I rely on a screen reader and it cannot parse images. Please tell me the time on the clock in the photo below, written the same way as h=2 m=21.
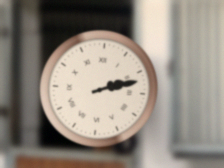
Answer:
h=2 m=12
